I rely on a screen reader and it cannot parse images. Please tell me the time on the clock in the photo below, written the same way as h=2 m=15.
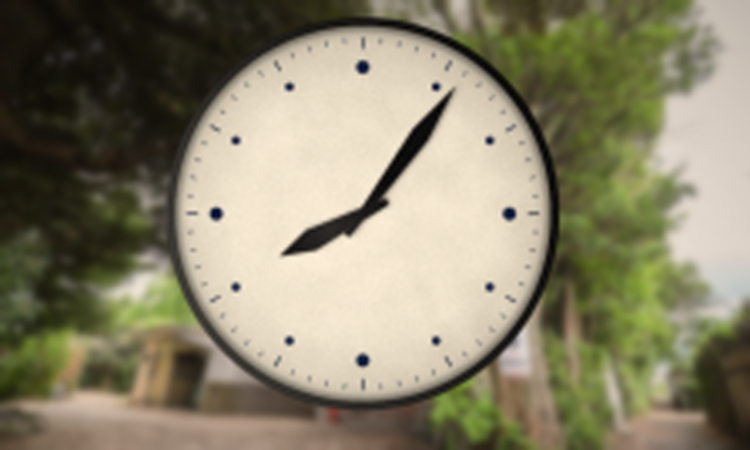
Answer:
h=8 m=6
